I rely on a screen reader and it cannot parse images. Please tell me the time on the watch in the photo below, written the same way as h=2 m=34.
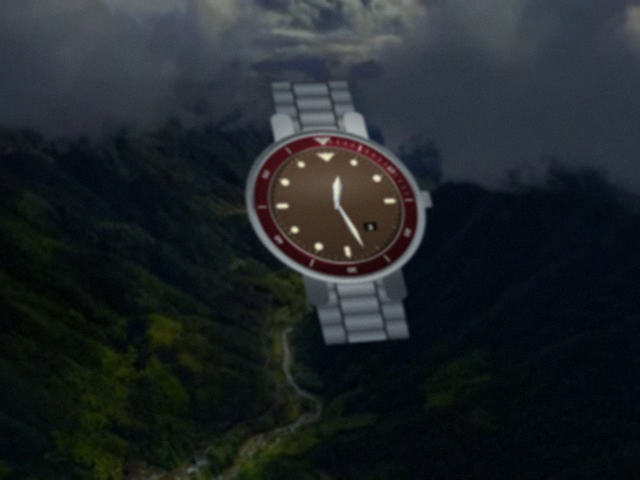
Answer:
h=12 m=27
